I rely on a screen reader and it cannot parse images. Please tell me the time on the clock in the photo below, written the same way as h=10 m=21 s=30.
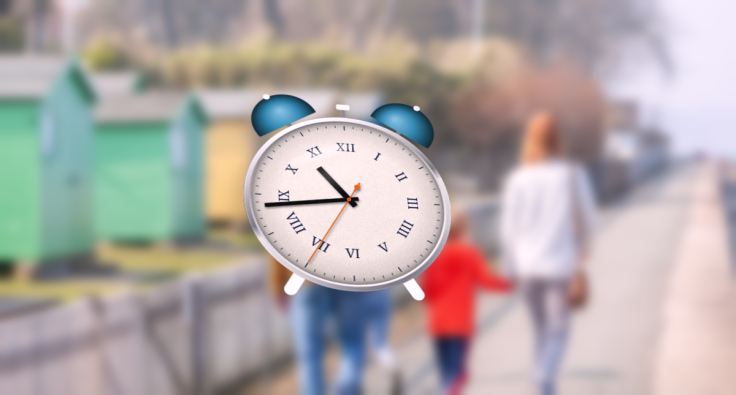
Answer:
h=10 m=43 s=35
